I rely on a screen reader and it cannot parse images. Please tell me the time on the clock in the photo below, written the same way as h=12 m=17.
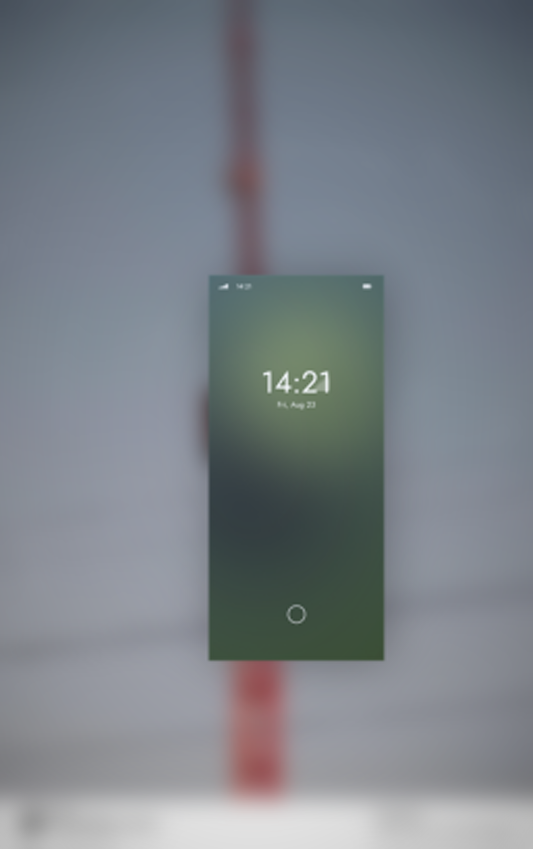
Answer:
h=14 m=21
